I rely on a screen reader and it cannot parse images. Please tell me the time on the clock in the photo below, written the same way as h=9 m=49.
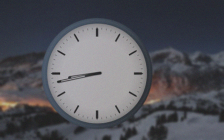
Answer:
h=8 m=43
